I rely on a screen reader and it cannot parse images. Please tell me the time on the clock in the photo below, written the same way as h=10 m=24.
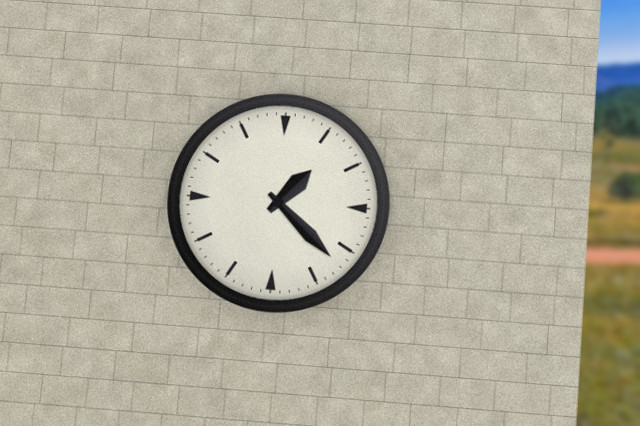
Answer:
h=1 m=22
